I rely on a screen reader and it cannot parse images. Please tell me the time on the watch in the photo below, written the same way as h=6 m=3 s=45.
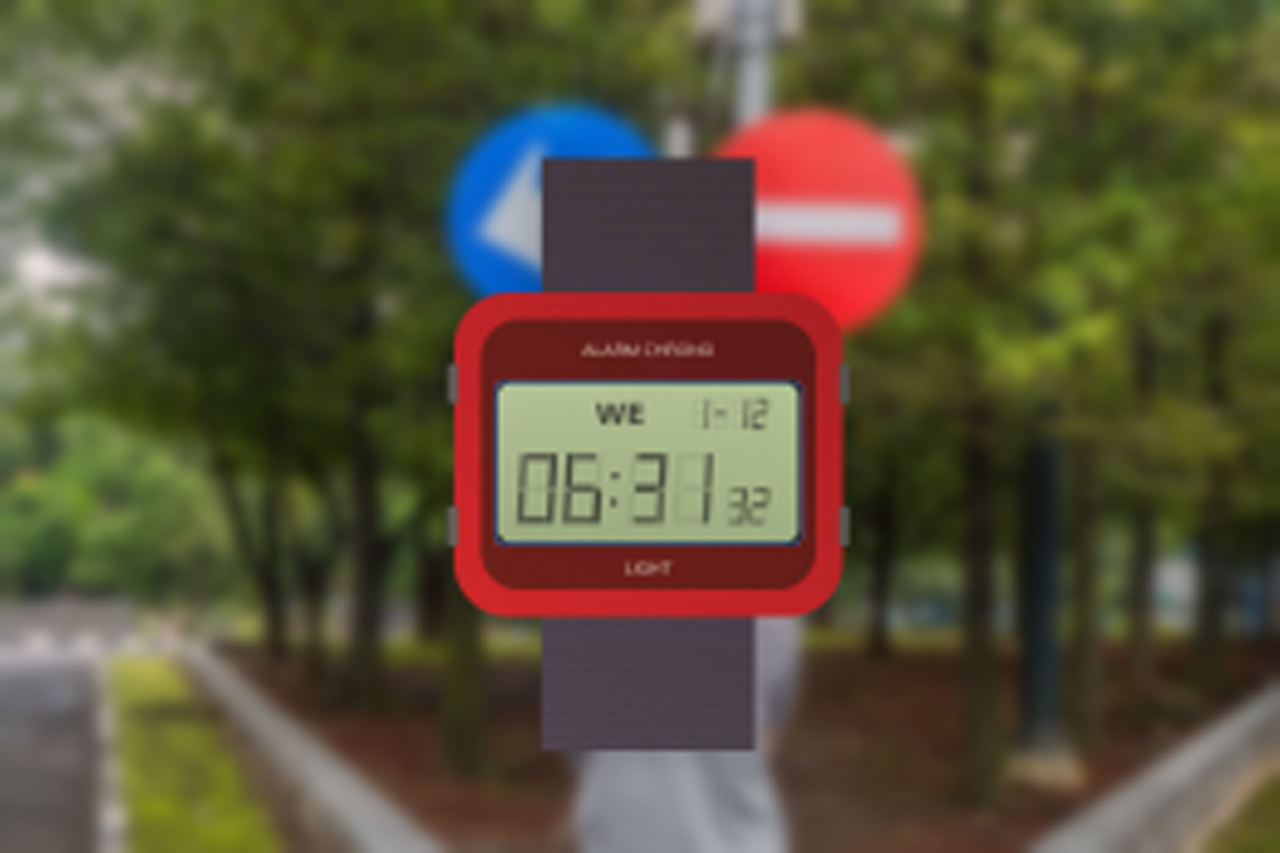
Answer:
h=6 m=31 s=32
